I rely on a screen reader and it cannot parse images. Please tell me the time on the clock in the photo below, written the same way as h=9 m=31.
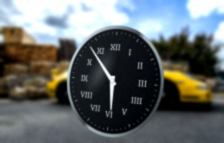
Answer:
h=5 m=53
